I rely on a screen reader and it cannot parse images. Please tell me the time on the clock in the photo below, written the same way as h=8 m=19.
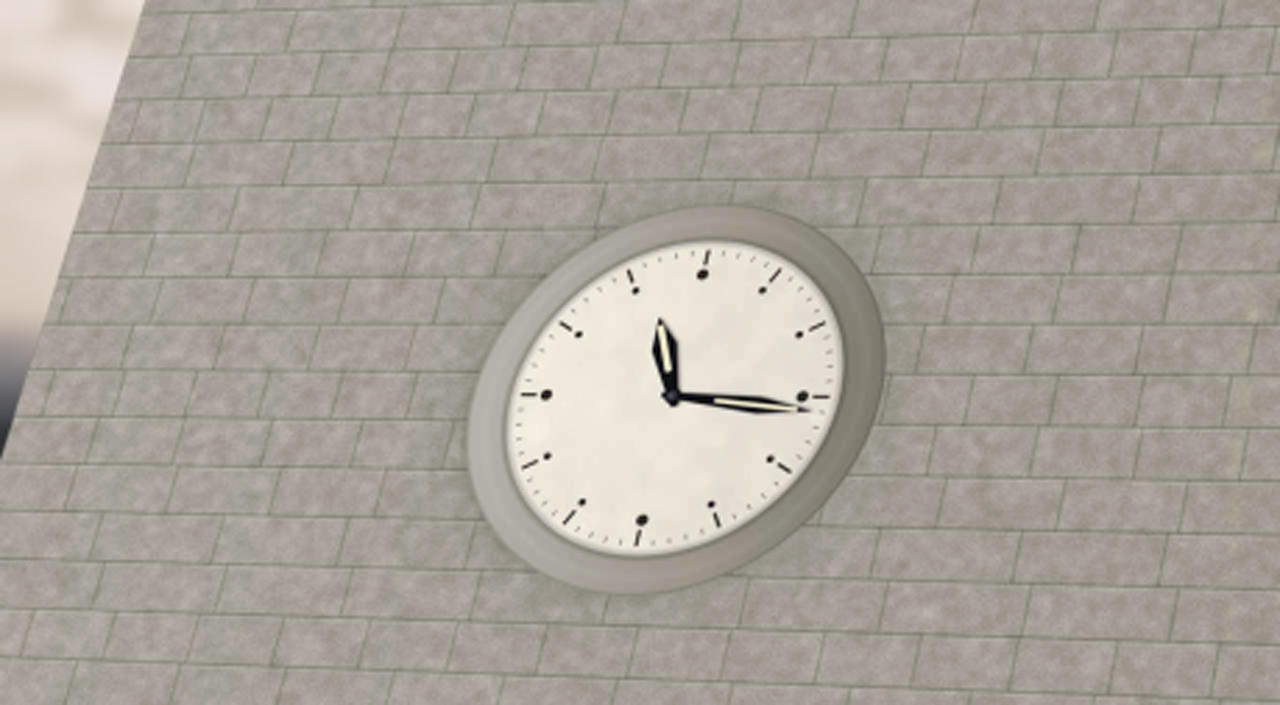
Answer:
h=11 m=16
